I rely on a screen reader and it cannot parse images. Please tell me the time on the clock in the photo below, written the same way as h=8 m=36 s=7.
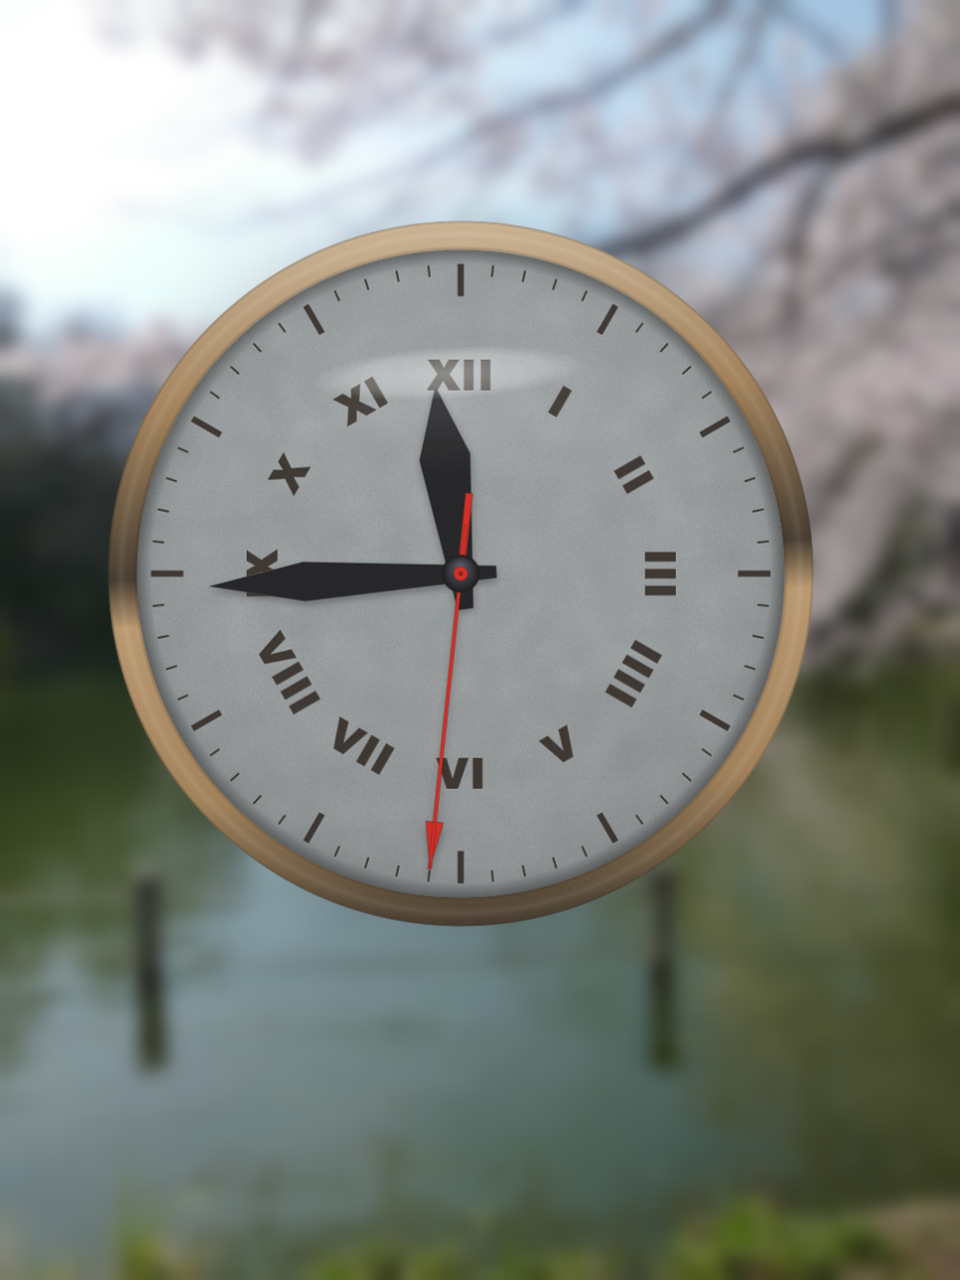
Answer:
h=11 m=44 s=31
